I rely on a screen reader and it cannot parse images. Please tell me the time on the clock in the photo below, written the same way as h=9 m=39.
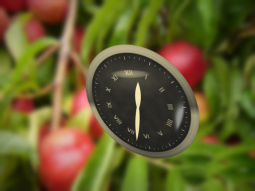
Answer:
h=12 m=33
